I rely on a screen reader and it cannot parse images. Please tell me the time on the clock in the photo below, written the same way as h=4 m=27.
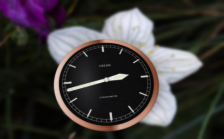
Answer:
h=2 m=43
